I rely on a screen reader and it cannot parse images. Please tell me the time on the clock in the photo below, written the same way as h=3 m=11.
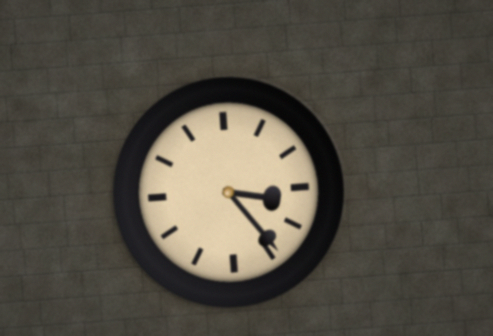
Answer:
h=3 m=24
